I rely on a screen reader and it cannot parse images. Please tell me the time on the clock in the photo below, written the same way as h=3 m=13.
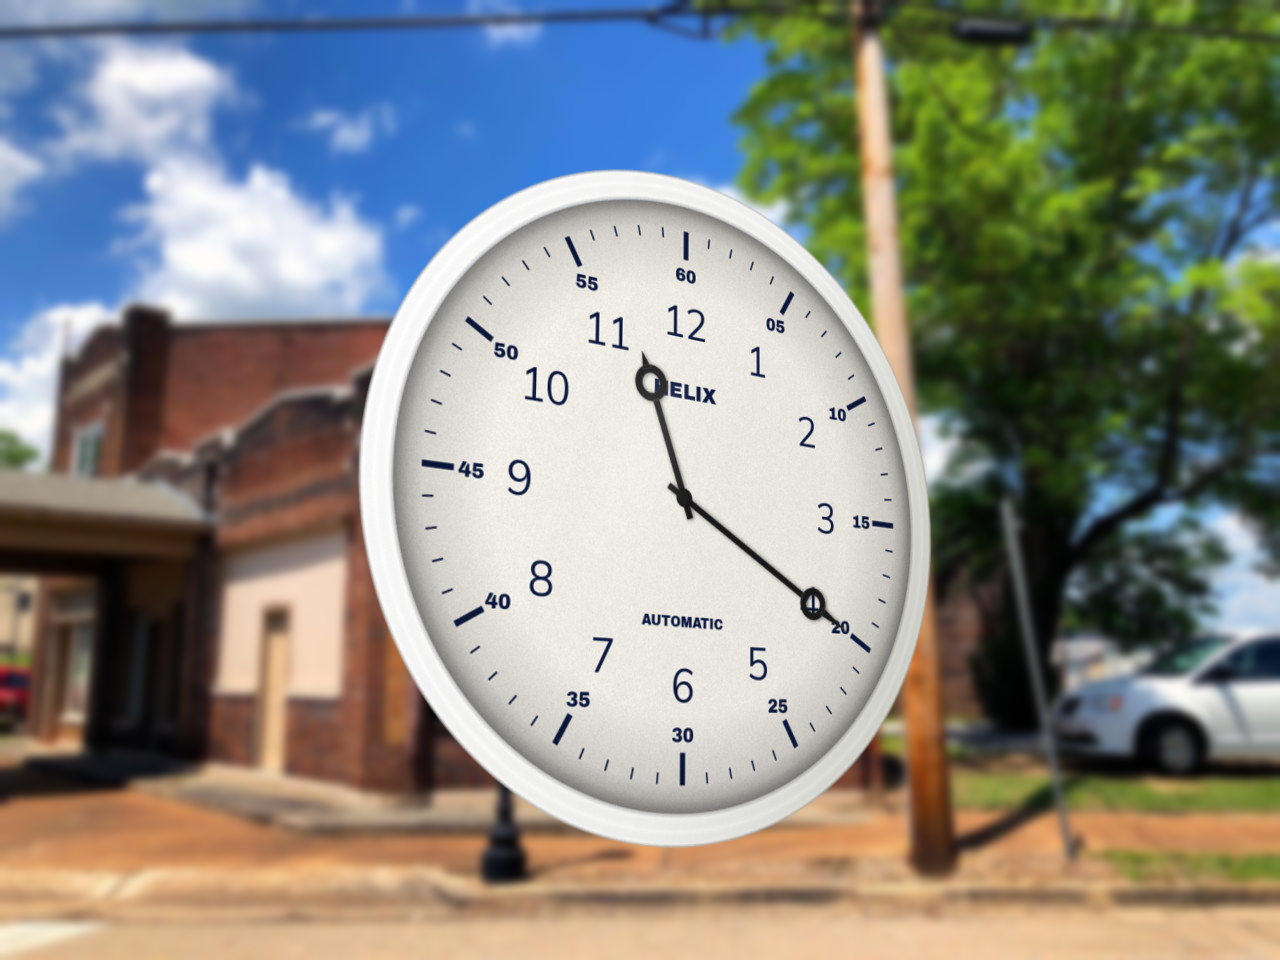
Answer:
h=11 m=20
